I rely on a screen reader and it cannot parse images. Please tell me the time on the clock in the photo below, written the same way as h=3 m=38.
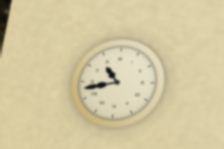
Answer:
h=10 m=43
